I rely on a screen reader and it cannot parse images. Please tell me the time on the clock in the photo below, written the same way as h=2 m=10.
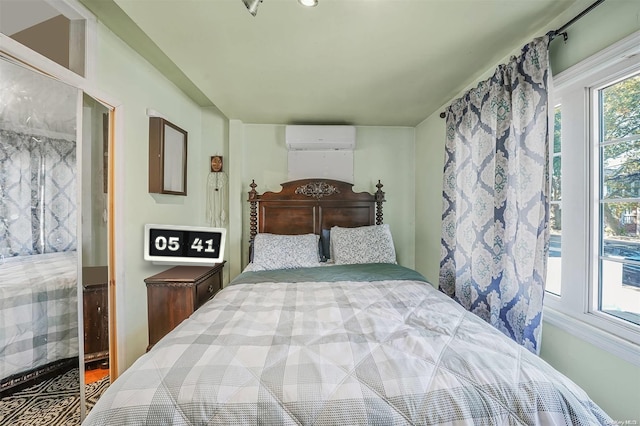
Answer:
h=5 m=41
